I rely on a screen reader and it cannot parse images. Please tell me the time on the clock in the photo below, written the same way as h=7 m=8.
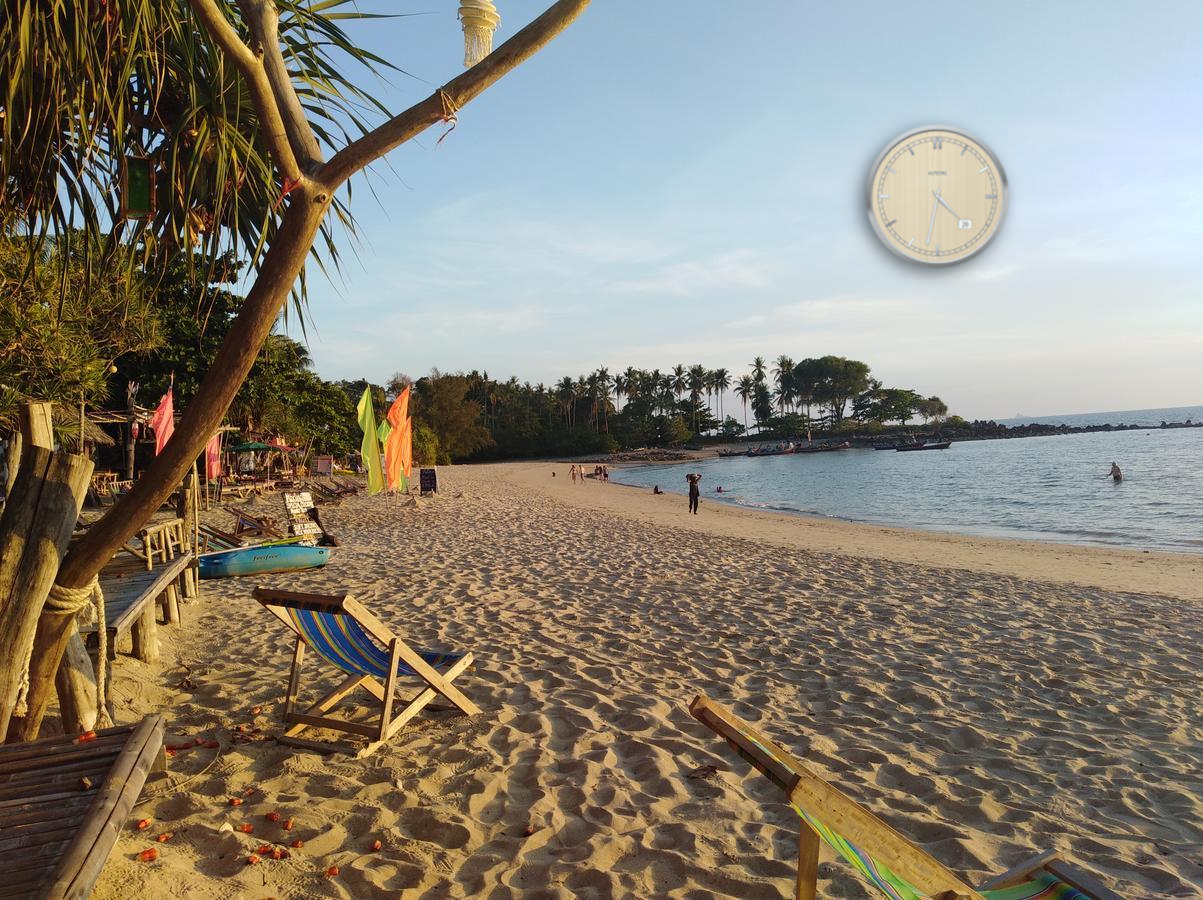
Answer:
h=4 m=32
